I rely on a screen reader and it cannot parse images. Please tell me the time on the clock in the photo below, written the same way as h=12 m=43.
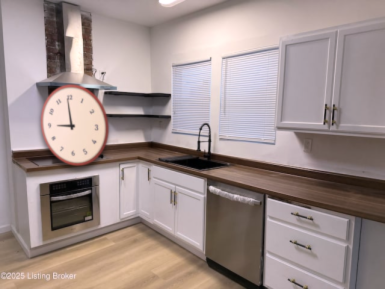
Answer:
h=8 m=59
